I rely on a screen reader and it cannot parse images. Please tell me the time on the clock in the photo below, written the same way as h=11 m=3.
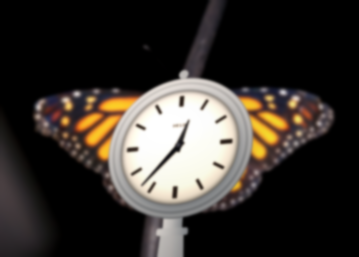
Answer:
h=12 m=37
